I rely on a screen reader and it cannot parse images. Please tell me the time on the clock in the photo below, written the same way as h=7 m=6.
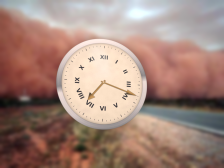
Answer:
h=7 m=18
